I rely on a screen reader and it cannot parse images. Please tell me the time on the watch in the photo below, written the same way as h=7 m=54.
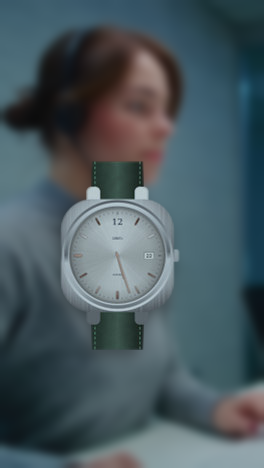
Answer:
h=5 m=27
